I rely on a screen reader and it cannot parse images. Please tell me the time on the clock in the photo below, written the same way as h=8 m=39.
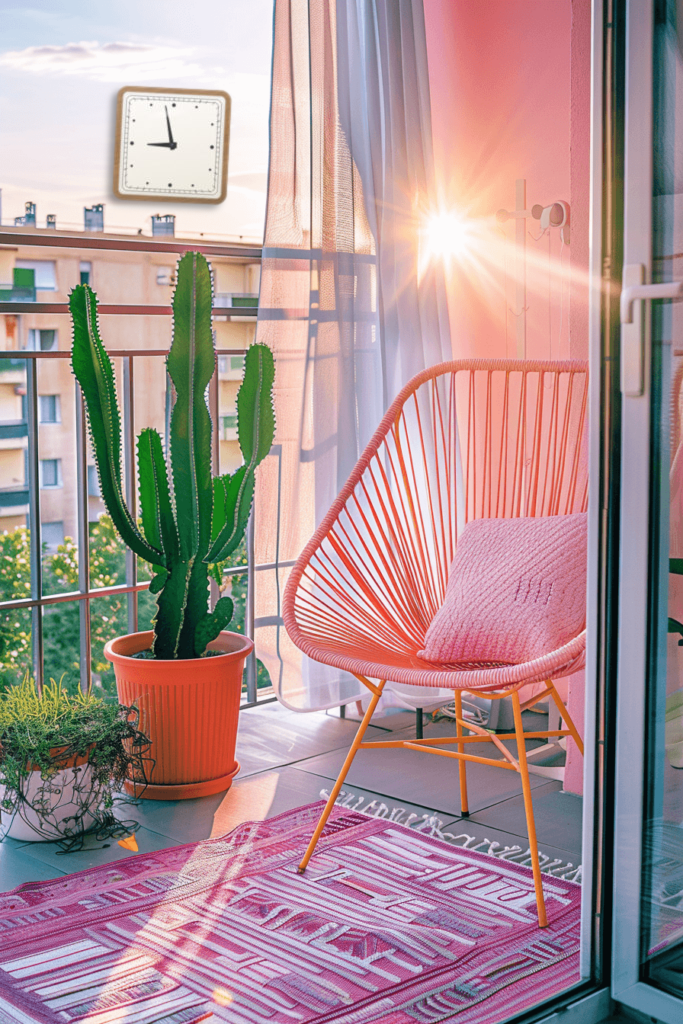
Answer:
h=8 m=58
